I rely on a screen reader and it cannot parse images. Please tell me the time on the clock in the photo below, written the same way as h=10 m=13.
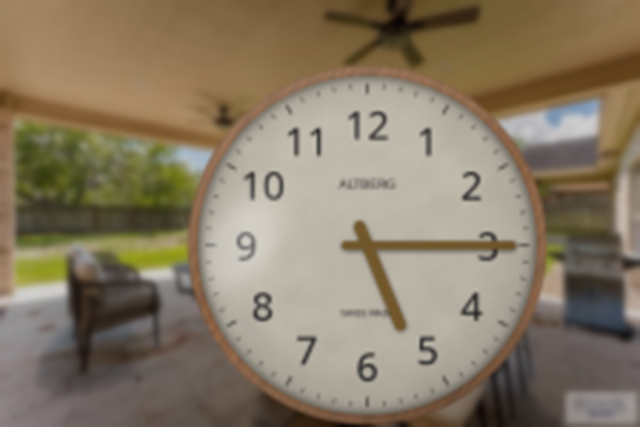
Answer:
h=5 m=15
